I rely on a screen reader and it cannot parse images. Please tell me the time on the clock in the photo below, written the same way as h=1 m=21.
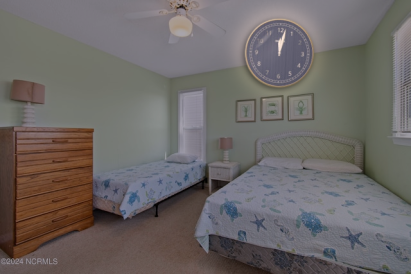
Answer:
h=12 m=2
